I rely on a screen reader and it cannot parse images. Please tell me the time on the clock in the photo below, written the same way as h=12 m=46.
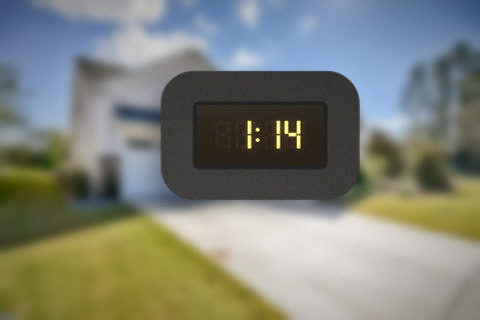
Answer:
h=1 m=14
